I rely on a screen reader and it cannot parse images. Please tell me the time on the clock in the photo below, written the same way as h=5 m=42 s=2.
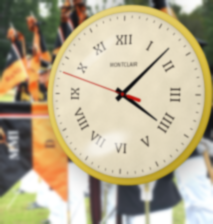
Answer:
h=4 m=7 s=48
